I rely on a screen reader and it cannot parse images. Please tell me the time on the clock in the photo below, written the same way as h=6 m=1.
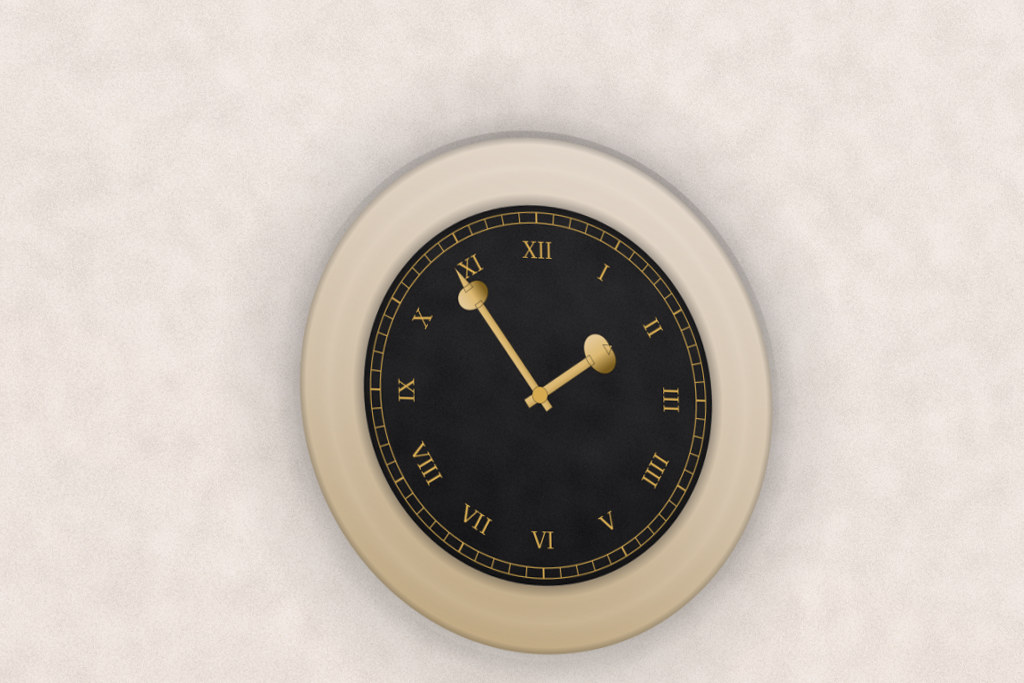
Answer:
h=1 m=54
